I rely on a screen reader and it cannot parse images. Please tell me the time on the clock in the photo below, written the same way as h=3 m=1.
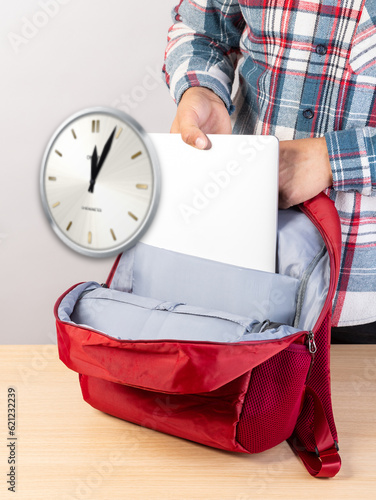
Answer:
h=12 m=4
